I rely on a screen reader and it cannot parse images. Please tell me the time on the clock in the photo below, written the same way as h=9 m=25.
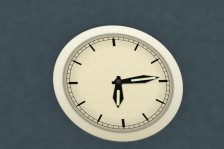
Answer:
h=6 m=14
